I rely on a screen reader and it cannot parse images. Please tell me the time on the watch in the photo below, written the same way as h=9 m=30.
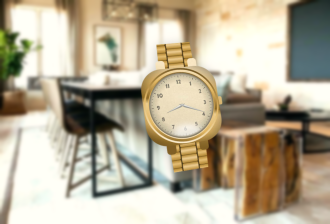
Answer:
h=8 m=19
